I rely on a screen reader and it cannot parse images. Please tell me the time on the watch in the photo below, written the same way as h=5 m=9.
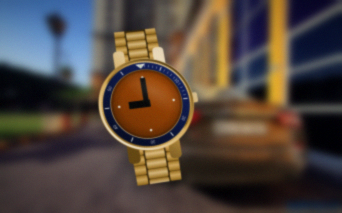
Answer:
h=9 m=0
